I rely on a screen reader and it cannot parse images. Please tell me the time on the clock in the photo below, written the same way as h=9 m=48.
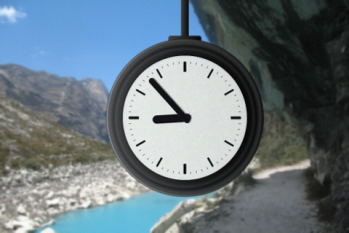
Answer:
h=8 m=53
